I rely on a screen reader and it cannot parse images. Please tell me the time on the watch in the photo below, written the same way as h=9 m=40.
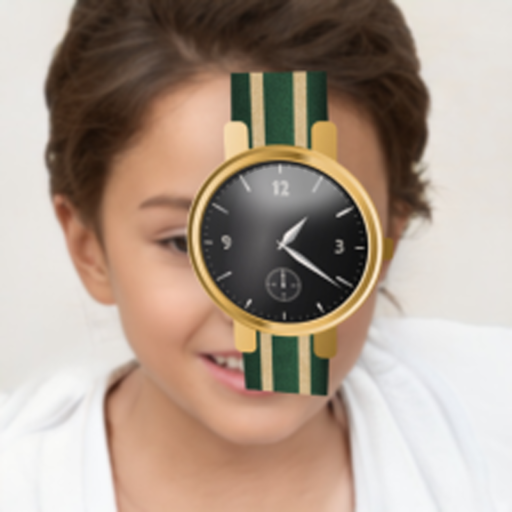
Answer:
h=1 m=21
